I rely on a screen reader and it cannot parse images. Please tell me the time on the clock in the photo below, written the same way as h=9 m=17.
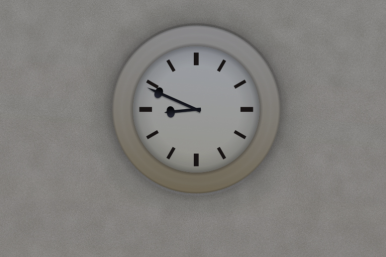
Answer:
h=8 m=49
